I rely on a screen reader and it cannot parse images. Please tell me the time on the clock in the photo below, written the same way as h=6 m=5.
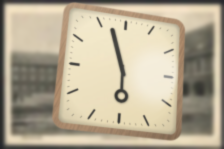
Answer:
h=5 m=57
